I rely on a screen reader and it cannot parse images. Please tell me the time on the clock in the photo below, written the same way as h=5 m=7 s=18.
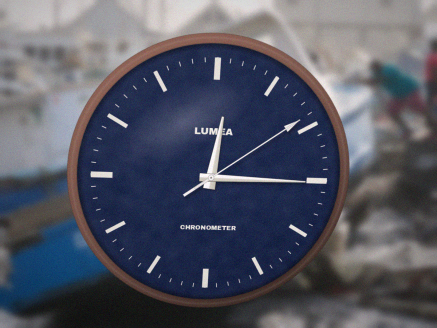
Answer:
h=12 m=15 s=9
